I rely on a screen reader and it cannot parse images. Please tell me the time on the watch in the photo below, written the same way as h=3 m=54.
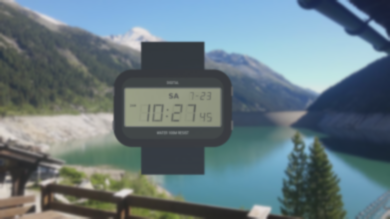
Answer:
h=10 m=27
